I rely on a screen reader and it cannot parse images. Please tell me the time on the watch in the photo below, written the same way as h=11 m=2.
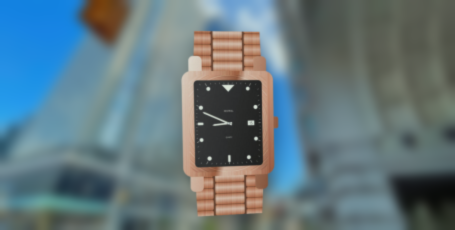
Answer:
h=8 m=49
